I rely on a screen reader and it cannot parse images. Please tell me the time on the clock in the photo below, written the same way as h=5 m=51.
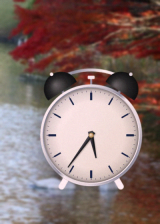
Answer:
h=5 m=36
